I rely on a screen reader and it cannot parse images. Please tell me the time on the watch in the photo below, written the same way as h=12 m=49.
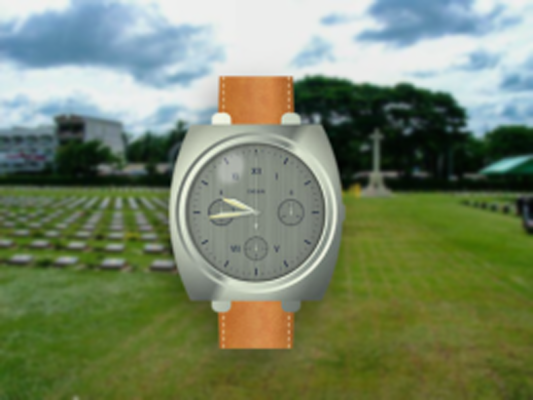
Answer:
h=9 m=44
